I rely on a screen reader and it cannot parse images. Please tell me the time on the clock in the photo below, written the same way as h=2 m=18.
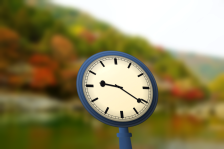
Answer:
h=9 m=21
